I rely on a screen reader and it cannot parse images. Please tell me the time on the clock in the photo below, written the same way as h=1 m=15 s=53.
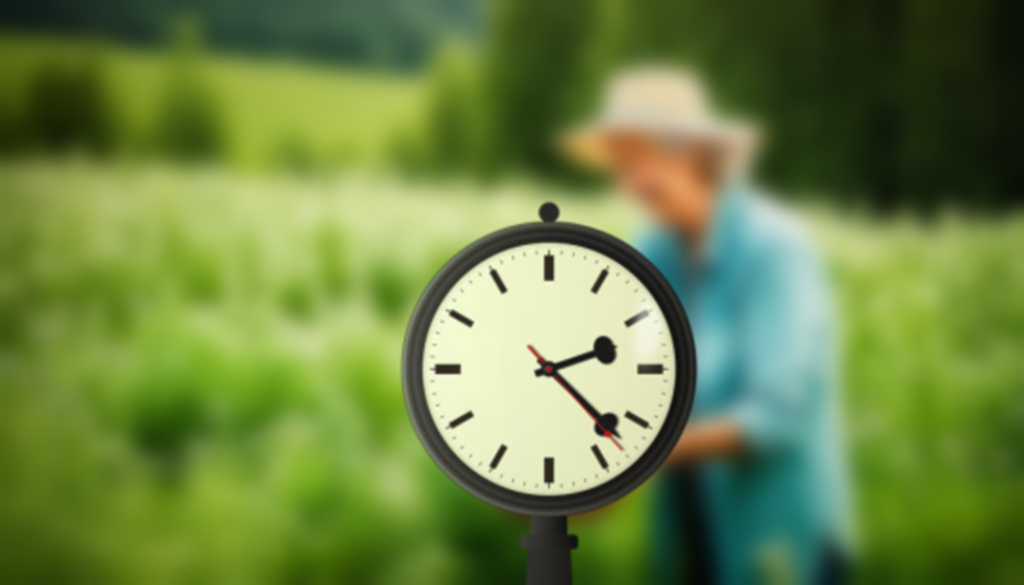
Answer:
h=2 m=22 s=23
